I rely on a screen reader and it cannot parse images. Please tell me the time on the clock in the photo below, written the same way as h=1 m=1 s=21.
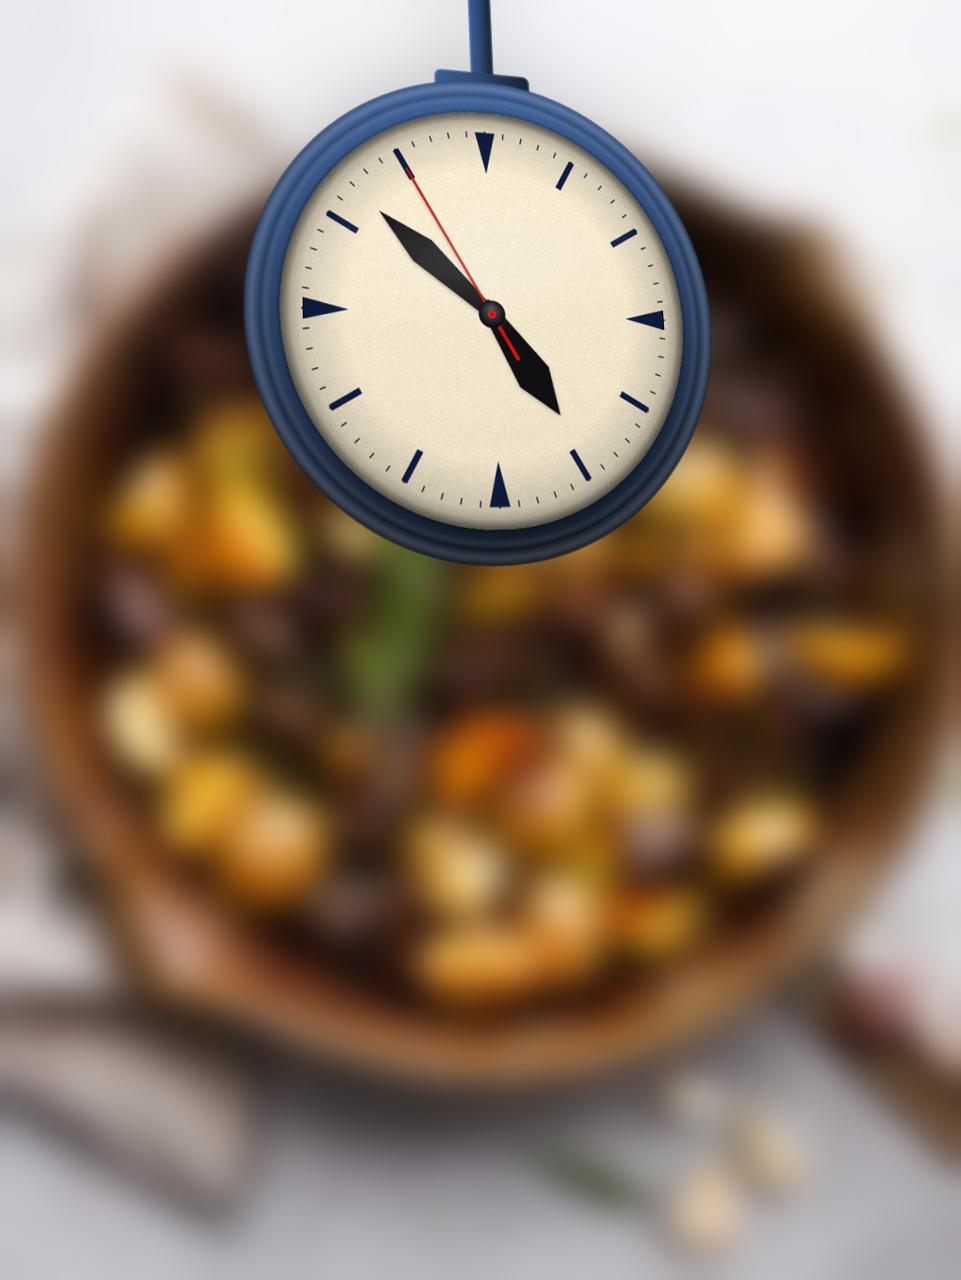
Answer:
h=4 m=51 s=55
